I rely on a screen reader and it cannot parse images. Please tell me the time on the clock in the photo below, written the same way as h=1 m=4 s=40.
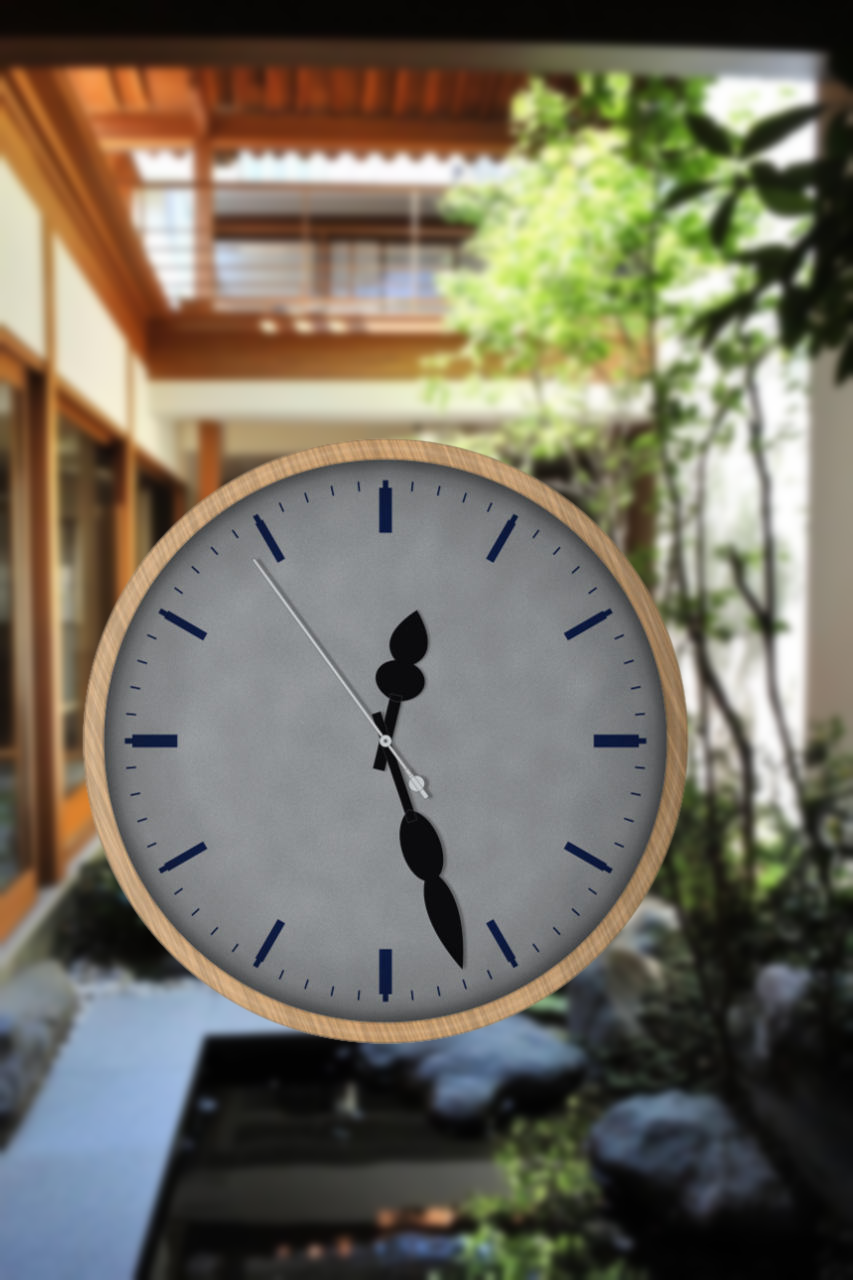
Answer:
h=12 m=26 s=54
